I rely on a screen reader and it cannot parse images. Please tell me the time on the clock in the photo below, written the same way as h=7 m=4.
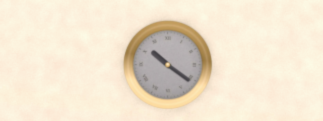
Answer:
h=10 m=21
